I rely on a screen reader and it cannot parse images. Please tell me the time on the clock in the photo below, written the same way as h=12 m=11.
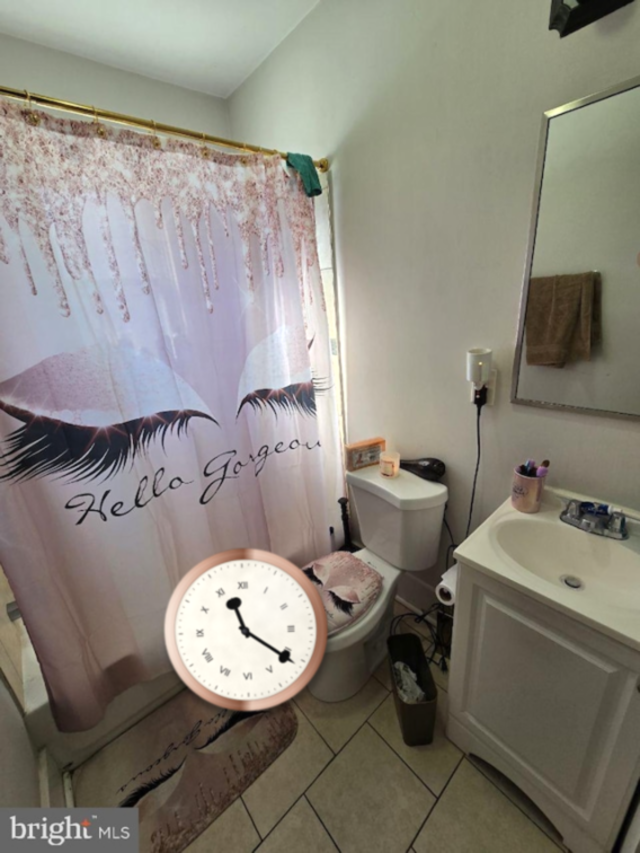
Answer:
h=11 m=21
